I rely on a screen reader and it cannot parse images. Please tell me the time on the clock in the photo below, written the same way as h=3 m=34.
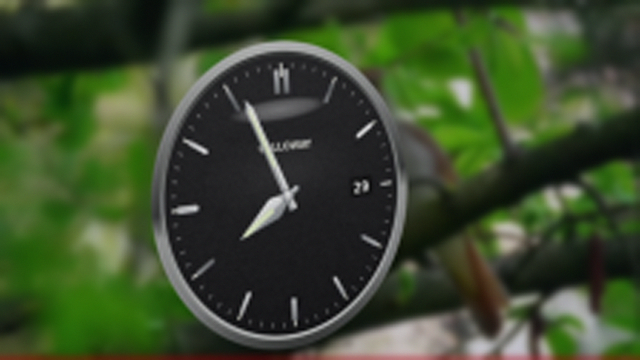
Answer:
h=7 m=56
